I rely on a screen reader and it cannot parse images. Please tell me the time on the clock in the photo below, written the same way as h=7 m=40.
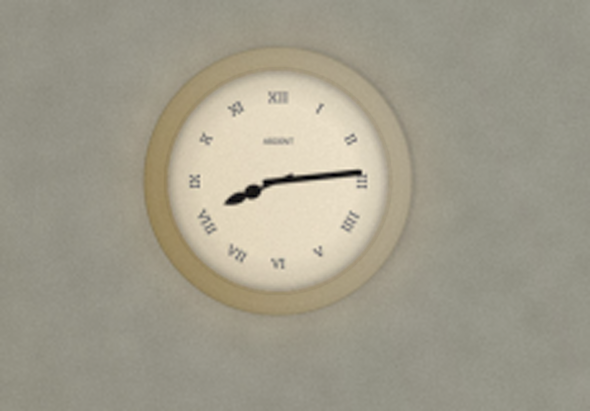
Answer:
h=8 m=14
